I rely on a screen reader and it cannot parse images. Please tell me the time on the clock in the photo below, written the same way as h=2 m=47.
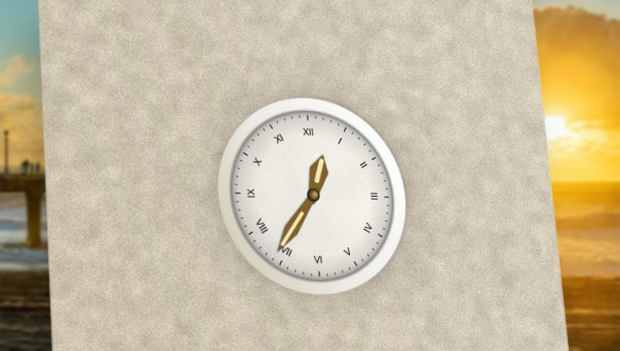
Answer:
h=12 m=36
